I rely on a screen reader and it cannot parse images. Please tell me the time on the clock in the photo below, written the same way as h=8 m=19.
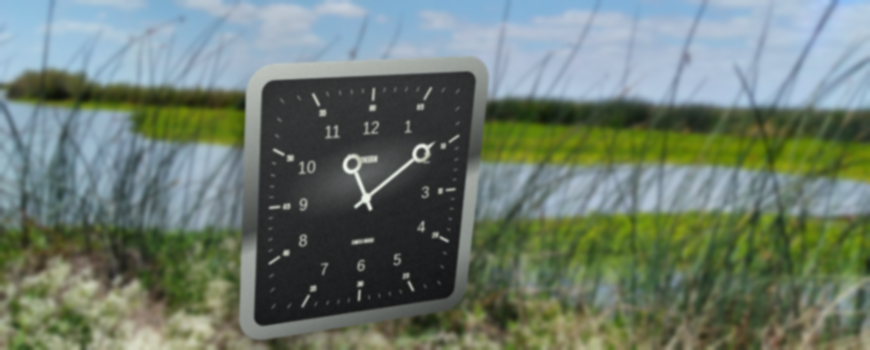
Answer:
h=11 m=9
